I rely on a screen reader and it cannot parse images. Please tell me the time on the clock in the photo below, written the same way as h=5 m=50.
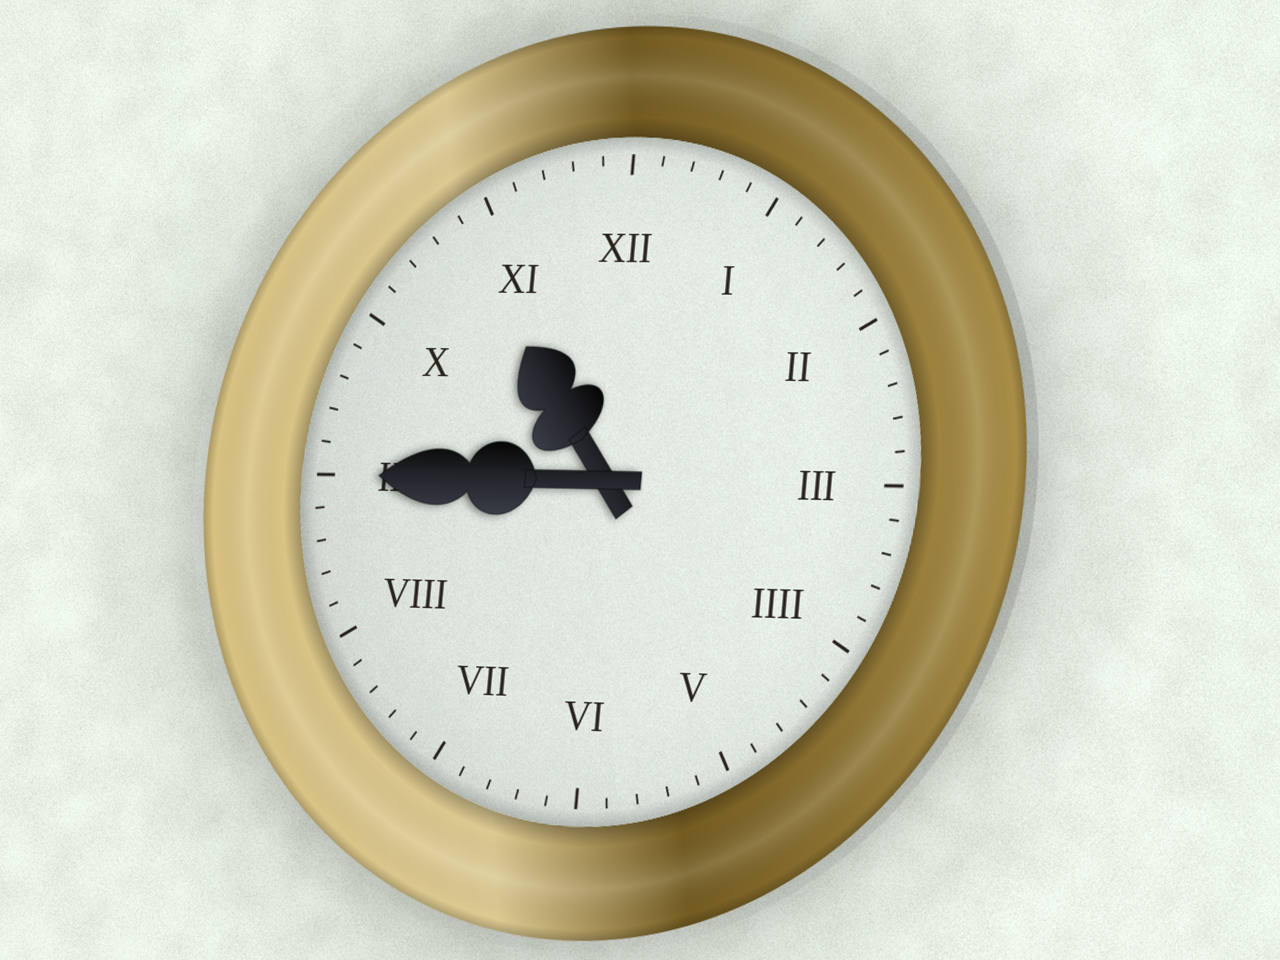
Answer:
h=10 m=45
